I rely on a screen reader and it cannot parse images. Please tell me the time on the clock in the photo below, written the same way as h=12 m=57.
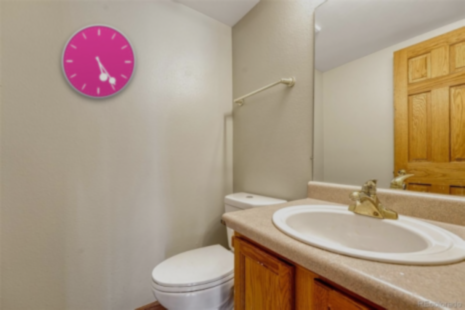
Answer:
h=5 m=24
